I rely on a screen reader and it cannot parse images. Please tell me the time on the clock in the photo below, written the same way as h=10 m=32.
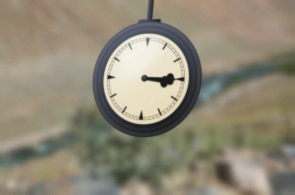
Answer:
h=3 m=15
